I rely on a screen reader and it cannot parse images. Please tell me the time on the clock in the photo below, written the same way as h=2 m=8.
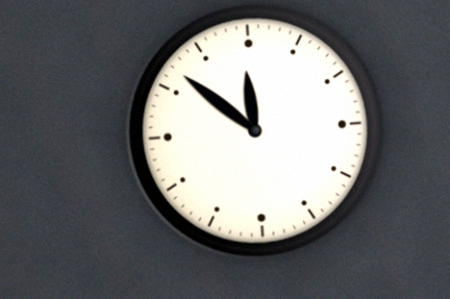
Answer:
h=11 m=52
